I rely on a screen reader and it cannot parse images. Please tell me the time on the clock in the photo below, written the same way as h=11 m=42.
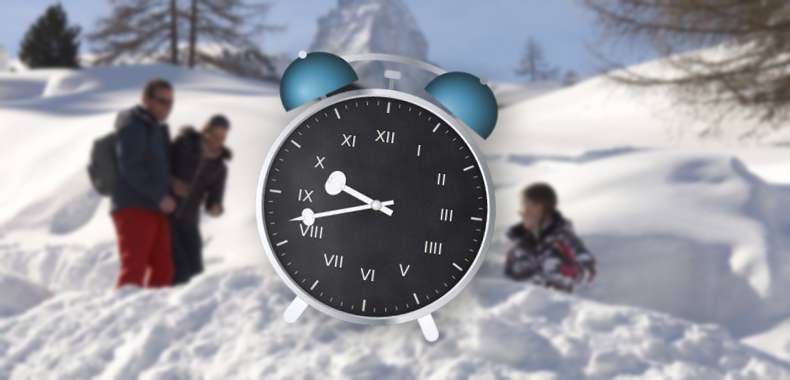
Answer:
h=9 m=42
